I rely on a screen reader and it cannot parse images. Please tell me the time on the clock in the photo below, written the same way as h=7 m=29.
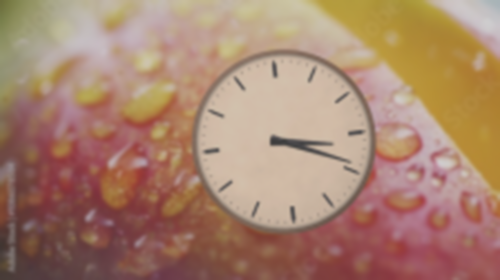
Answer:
h=3 m=19
